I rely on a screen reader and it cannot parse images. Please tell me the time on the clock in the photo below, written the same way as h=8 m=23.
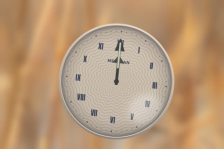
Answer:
h=12 m=0
